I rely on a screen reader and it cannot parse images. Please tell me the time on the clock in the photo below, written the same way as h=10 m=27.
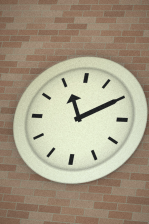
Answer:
h=11 m=10
